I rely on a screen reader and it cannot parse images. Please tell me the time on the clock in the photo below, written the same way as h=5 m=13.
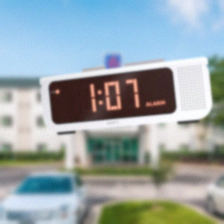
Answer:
h=1 m=7
